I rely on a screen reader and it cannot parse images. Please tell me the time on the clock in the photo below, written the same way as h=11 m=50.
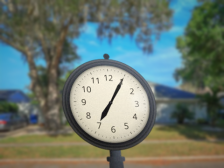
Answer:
h=7 m=5
